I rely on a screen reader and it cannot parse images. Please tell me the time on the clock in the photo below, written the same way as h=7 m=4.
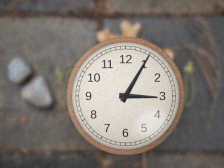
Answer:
h=3 m=5
